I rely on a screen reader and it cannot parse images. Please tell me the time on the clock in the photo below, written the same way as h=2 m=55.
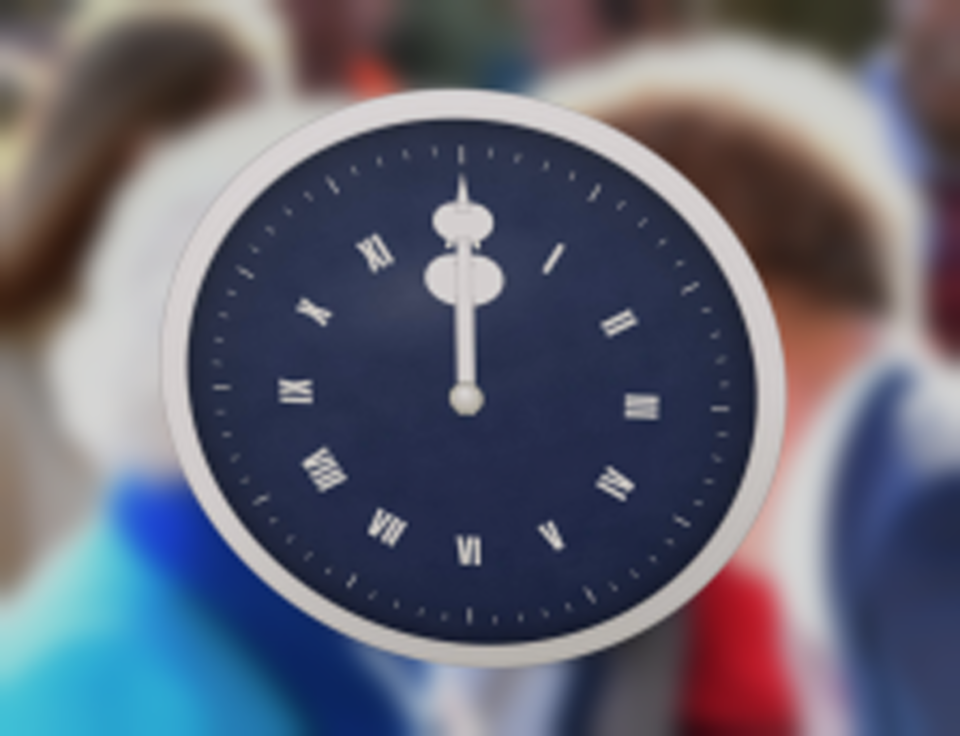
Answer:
h=12 m=0
